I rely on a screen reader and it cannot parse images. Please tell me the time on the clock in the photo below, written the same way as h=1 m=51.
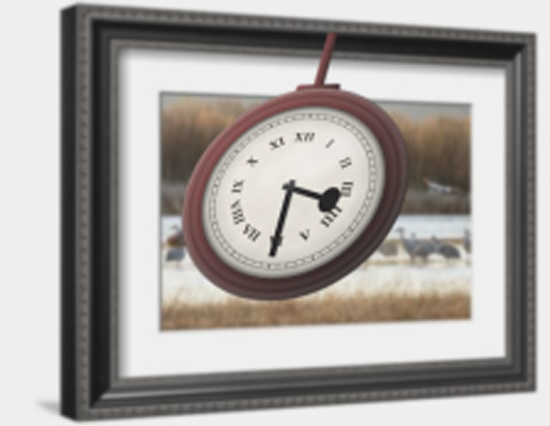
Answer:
h=3 m=30
